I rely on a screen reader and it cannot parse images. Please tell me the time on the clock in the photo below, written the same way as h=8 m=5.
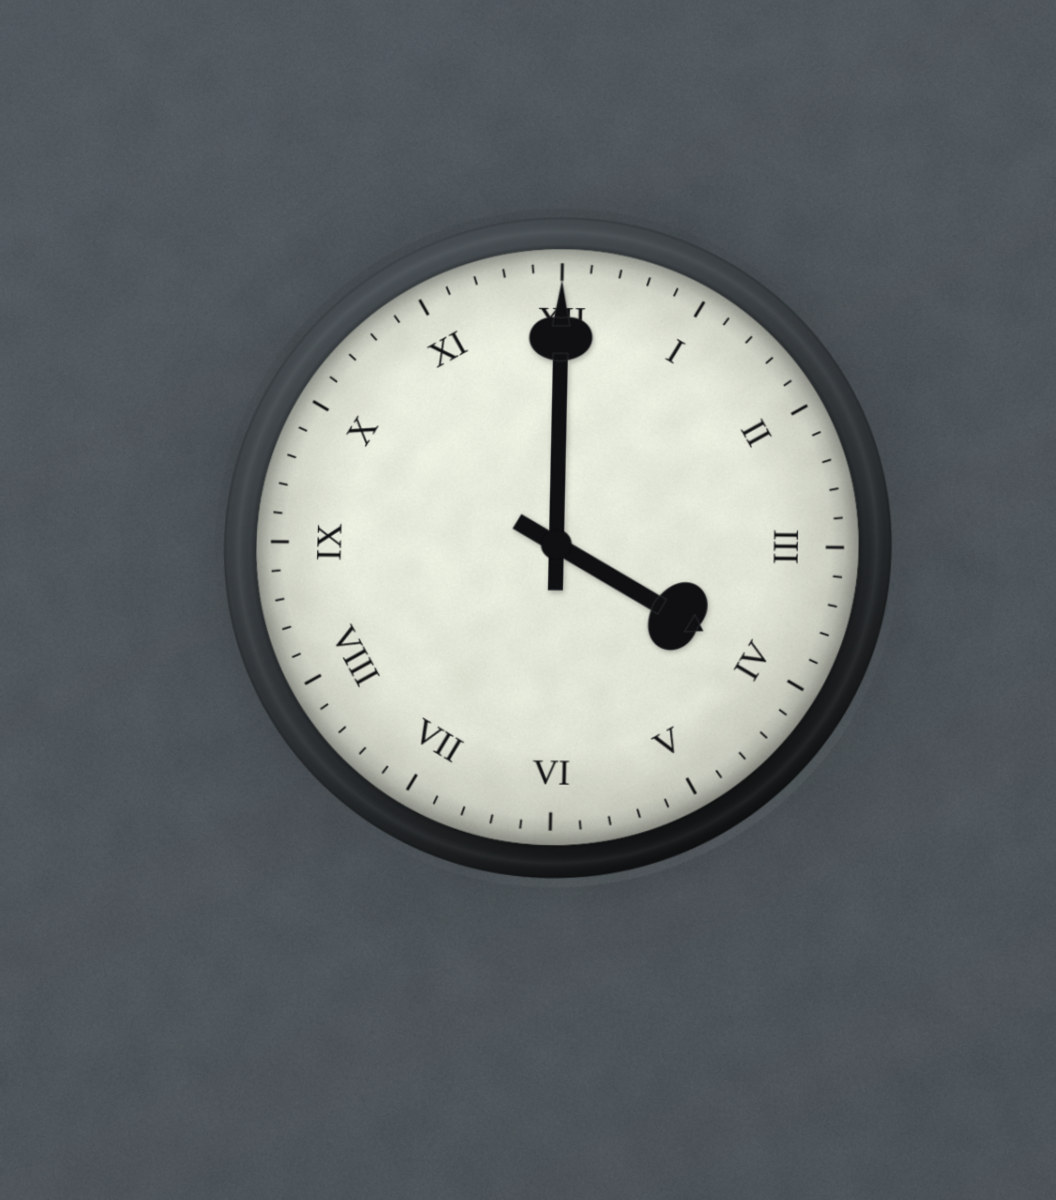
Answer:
h=4 m=0
